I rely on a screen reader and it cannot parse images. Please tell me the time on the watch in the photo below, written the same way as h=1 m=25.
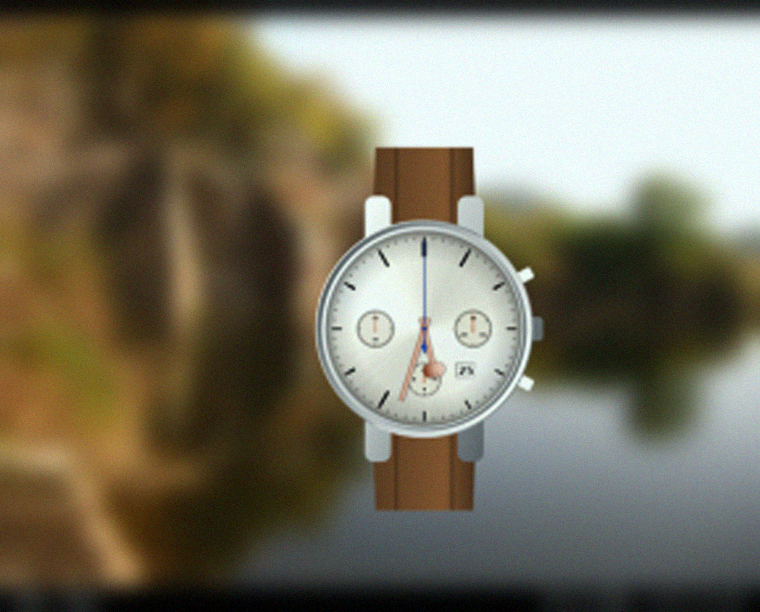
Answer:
h=5 m=33
